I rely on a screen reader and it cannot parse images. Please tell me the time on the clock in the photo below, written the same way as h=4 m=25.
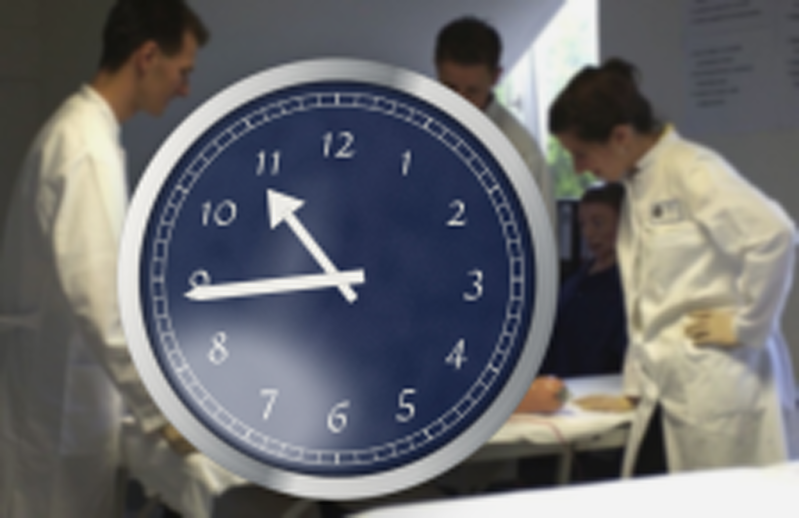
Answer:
h=10 m=44
